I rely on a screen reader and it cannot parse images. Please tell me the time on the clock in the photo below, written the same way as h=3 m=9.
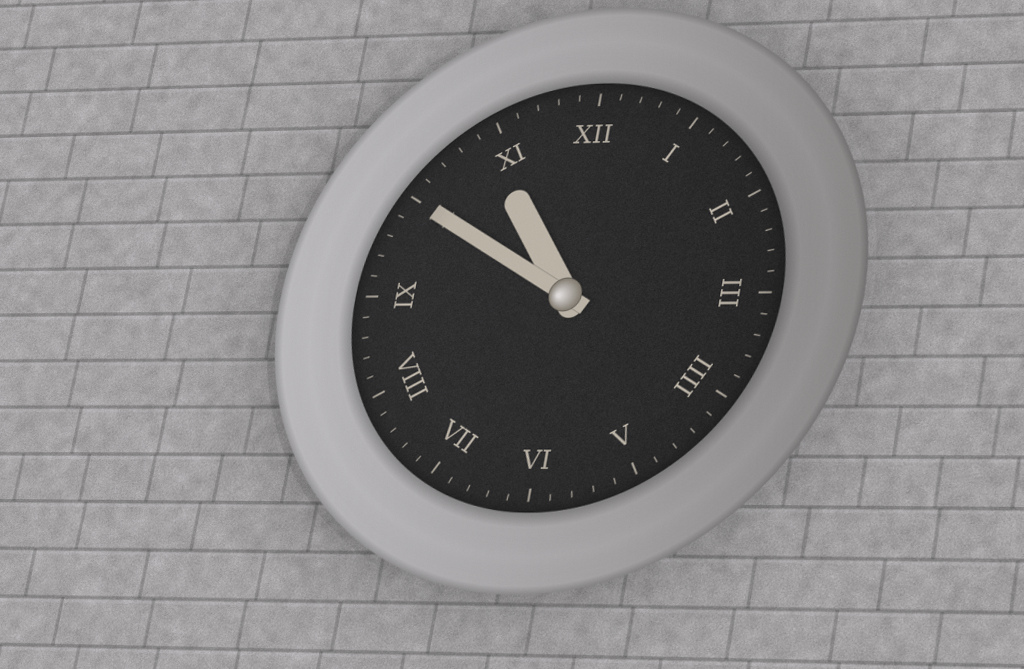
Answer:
h=10 m=50
